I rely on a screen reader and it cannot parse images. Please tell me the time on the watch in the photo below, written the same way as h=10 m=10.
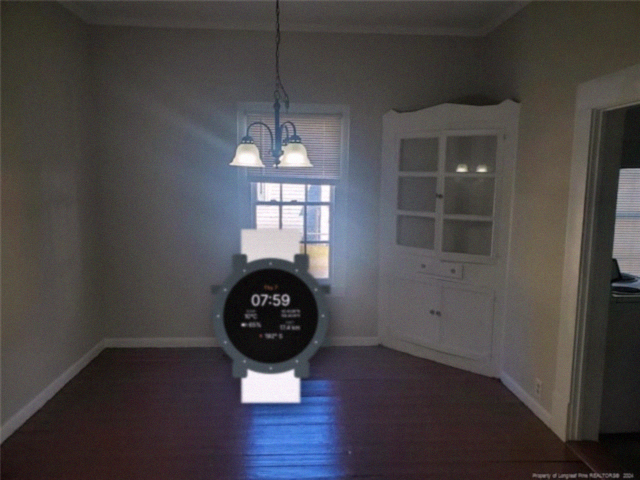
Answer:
h=7 m=59
